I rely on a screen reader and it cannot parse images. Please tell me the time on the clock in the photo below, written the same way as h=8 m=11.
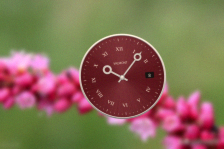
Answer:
h=10 m=7
